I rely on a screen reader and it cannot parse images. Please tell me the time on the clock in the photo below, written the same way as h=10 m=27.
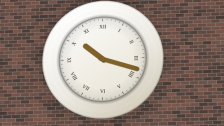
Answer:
h=10 m=18
